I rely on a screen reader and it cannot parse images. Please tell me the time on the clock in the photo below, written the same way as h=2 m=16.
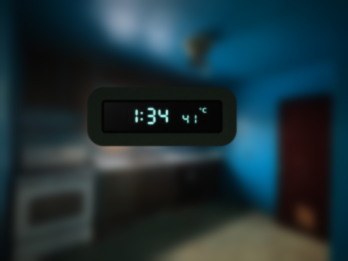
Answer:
h=1 m=34
